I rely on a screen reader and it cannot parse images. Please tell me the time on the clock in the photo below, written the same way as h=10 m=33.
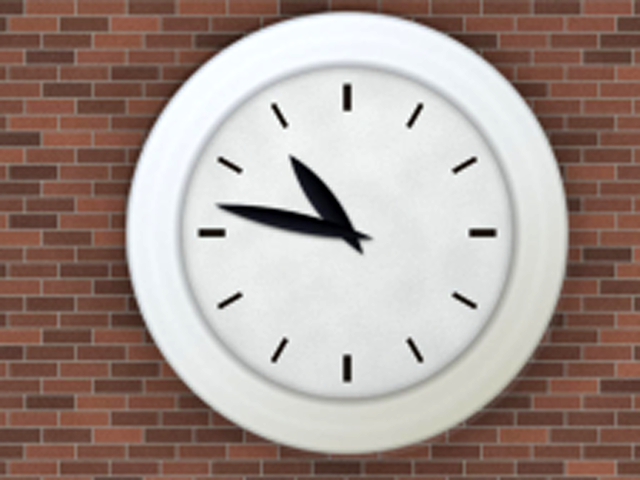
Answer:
h=10 m=47
